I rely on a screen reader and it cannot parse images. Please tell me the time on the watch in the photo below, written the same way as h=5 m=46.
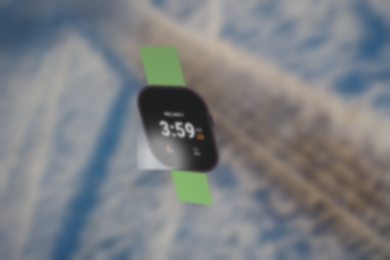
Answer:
h=3 m=59
